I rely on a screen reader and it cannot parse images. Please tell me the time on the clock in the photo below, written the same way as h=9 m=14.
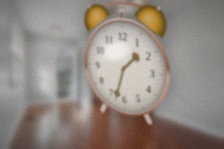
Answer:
h=1 m=33
